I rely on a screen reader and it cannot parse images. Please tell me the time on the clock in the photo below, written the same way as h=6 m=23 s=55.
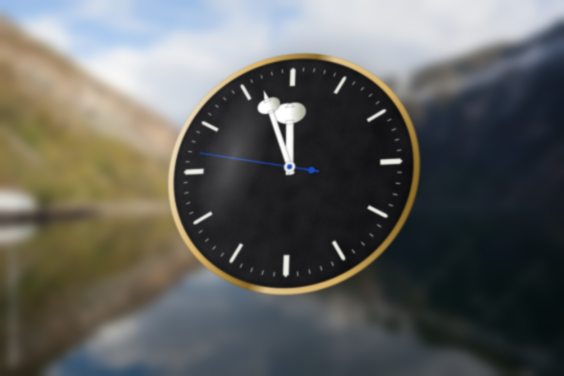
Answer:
h=11 m=56 s=47
